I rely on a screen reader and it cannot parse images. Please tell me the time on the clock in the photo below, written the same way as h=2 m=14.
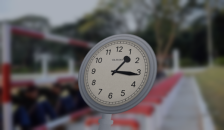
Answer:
h=1 m=16
